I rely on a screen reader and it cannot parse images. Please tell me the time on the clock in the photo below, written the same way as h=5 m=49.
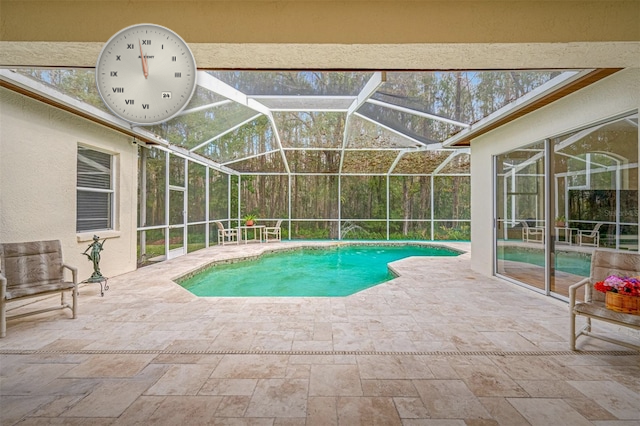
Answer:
h=11 m=58
